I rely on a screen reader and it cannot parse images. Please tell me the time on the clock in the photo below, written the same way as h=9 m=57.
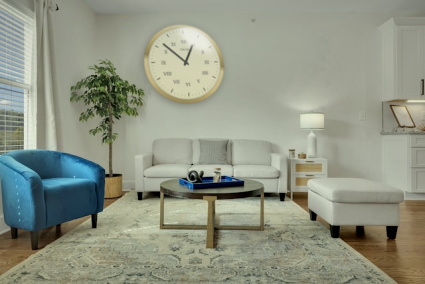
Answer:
h=12 m=52
